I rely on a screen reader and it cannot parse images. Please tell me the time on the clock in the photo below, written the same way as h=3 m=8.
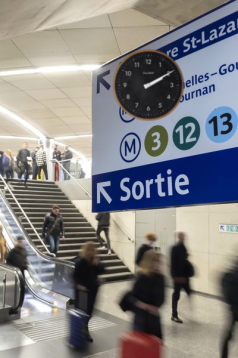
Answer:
h=2 m=10
